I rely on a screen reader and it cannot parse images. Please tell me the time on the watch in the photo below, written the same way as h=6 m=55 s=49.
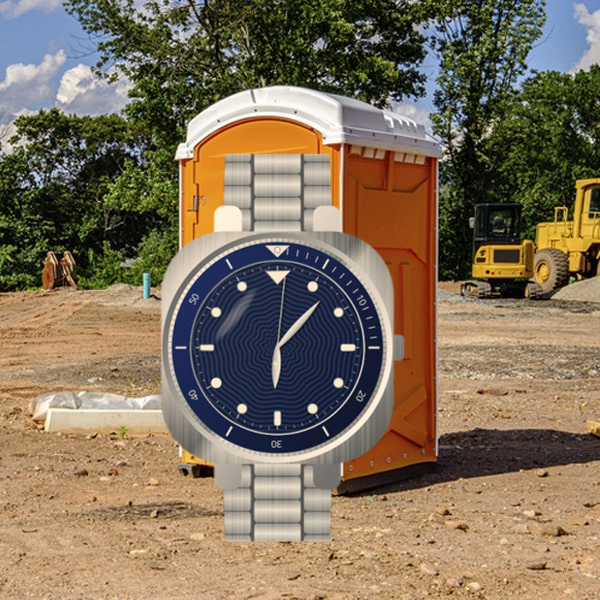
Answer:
h=6 m=7 s=1
